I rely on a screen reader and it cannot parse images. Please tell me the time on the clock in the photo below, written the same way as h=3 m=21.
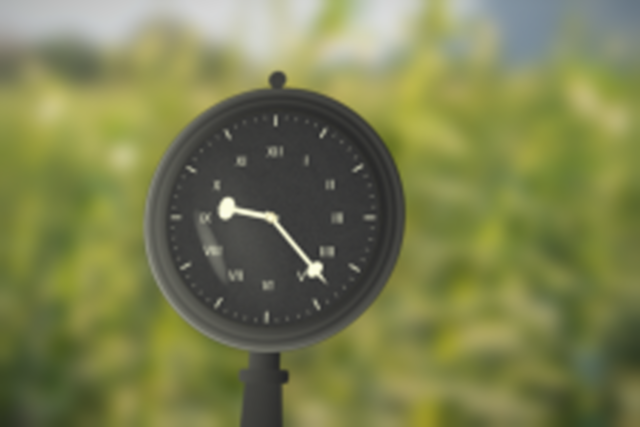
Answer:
h=9 m=23
